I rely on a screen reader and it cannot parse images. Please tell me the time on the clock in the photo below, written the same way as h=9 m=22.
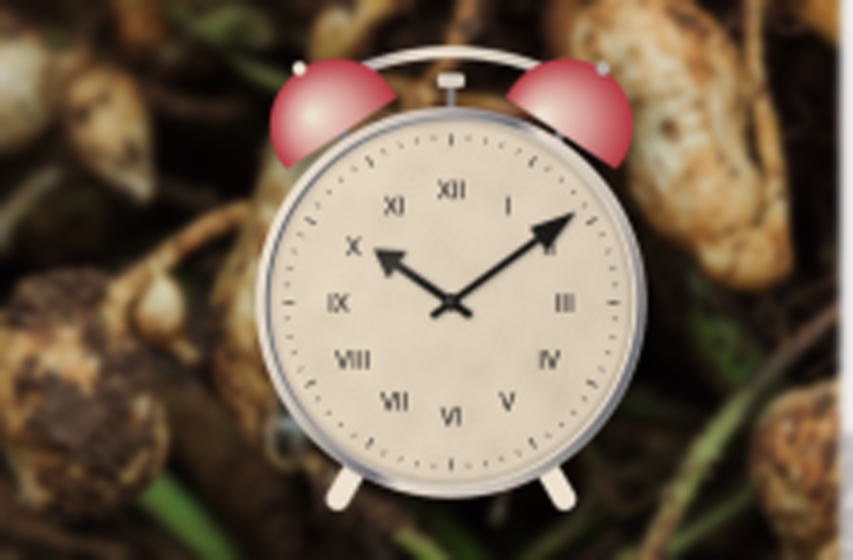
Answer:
h=10 m=9
